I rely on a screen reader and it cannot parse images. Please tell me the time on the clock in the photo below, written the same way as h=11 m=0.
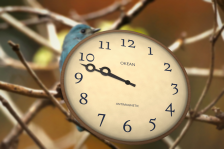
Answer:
h=9 m=48
